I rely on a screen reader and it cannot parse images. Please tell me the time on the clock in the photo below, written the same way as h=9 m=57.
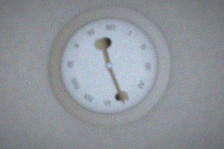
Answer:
h=11 m=26
